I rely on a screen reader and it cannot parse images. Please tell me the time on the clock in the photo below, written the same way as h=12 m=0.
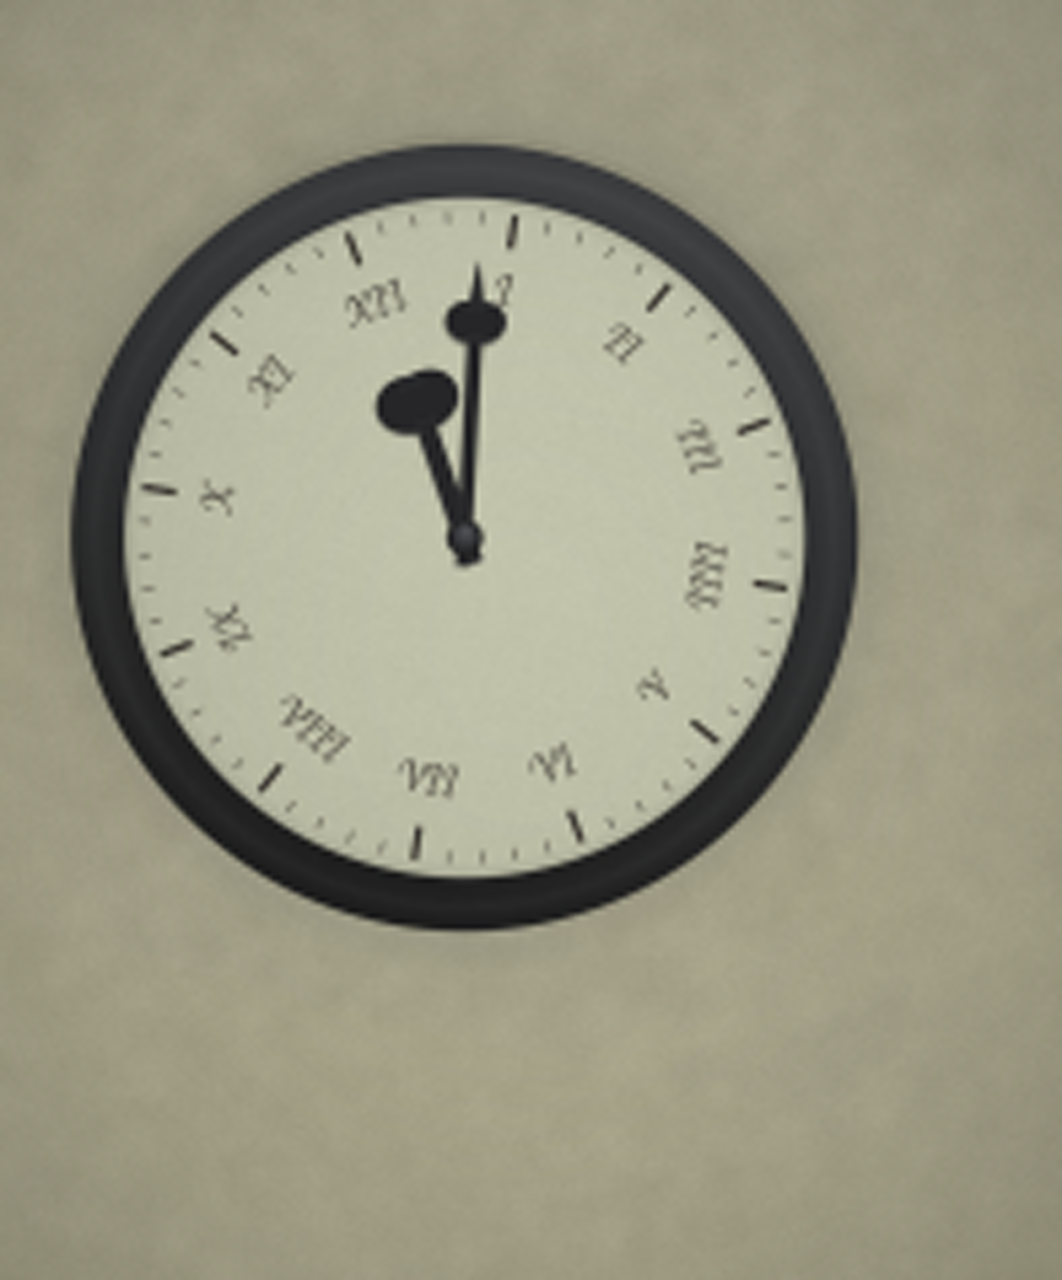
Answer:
h=12 m=4
